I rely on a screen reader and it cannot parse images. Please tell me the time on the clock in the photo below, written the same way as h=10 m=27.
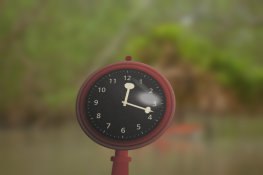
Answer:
h=12 m=18
